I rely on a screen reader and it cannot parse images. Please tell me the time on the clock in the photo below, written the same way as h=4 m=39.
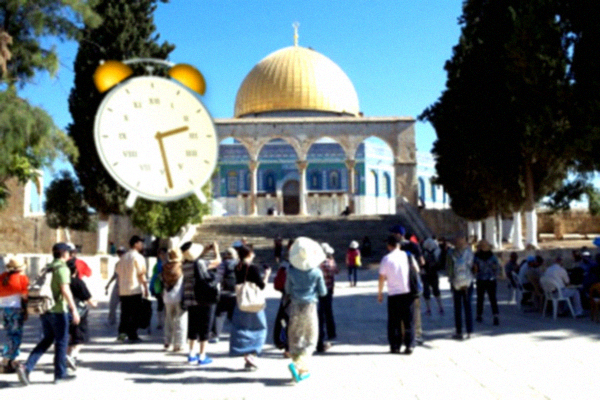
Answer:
h=2 m=29
